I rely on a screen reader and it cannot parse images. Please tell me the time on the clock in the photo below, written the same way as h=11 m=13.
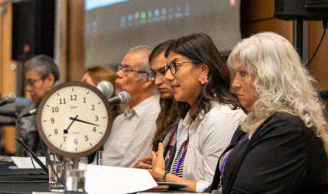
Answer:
h=7 m=18
